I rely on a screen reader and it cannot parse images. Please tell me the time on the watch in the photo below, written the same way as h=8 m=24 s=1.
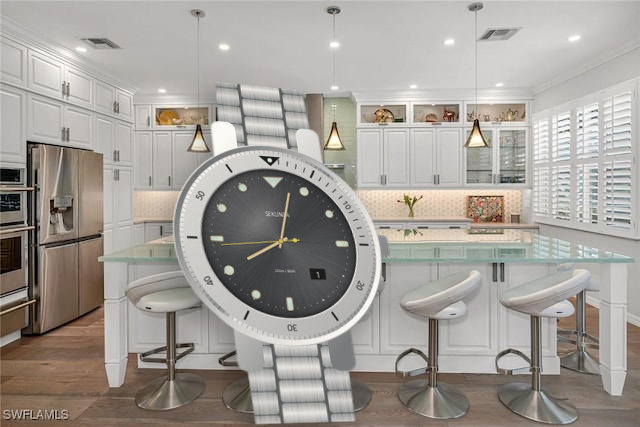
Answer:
h=8 m=2 s=44
